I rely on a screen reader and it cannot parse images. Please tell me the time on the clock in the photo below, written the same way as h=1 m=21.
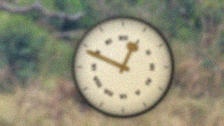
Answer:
h=12 m=49
